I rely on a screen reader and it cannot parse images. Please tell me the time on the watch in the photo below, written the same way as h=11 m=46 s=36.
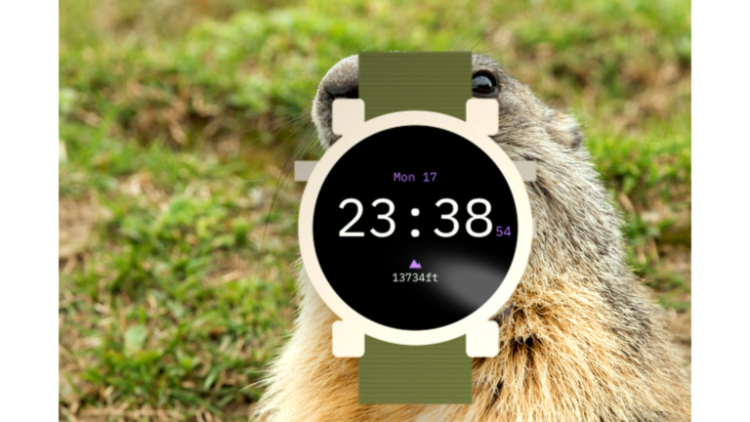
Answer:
h=23 m=38 s=54
